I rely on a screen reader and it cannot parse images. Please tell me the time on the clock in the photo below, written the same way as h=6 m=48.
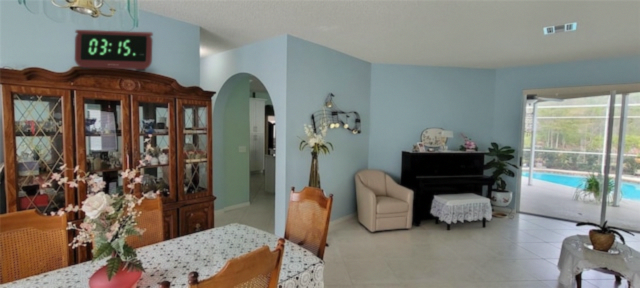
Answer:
h=3 m=15
